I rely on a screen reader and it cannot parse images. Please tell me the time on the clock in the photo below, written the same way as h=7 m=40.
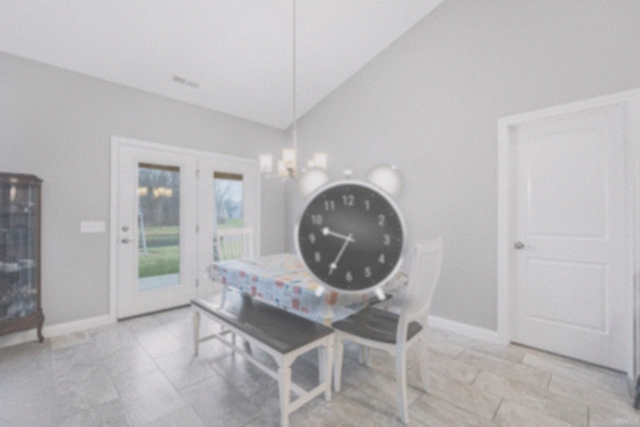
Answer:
h=9 m=35
